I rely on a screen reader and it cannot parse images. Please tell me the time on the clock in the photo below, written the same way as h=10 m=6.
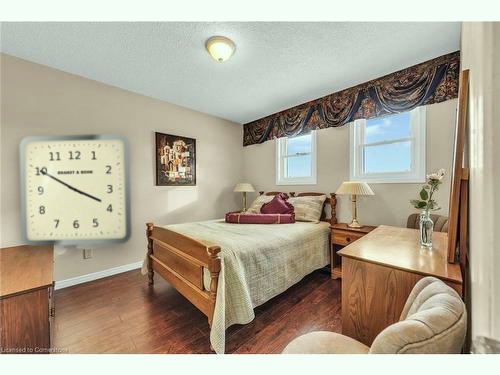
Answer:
h=3 m=50
